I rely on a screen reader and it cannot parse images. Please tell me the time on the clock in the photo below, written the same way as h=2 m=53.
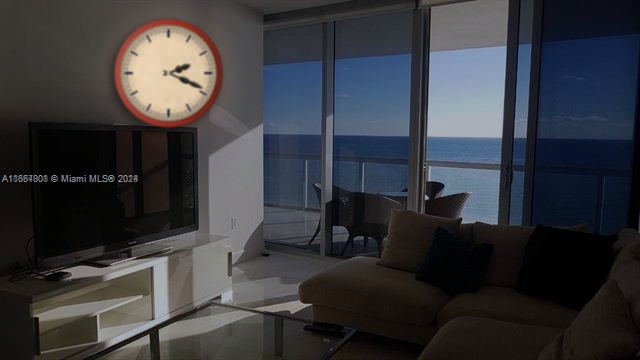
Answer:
h=2 m=19
